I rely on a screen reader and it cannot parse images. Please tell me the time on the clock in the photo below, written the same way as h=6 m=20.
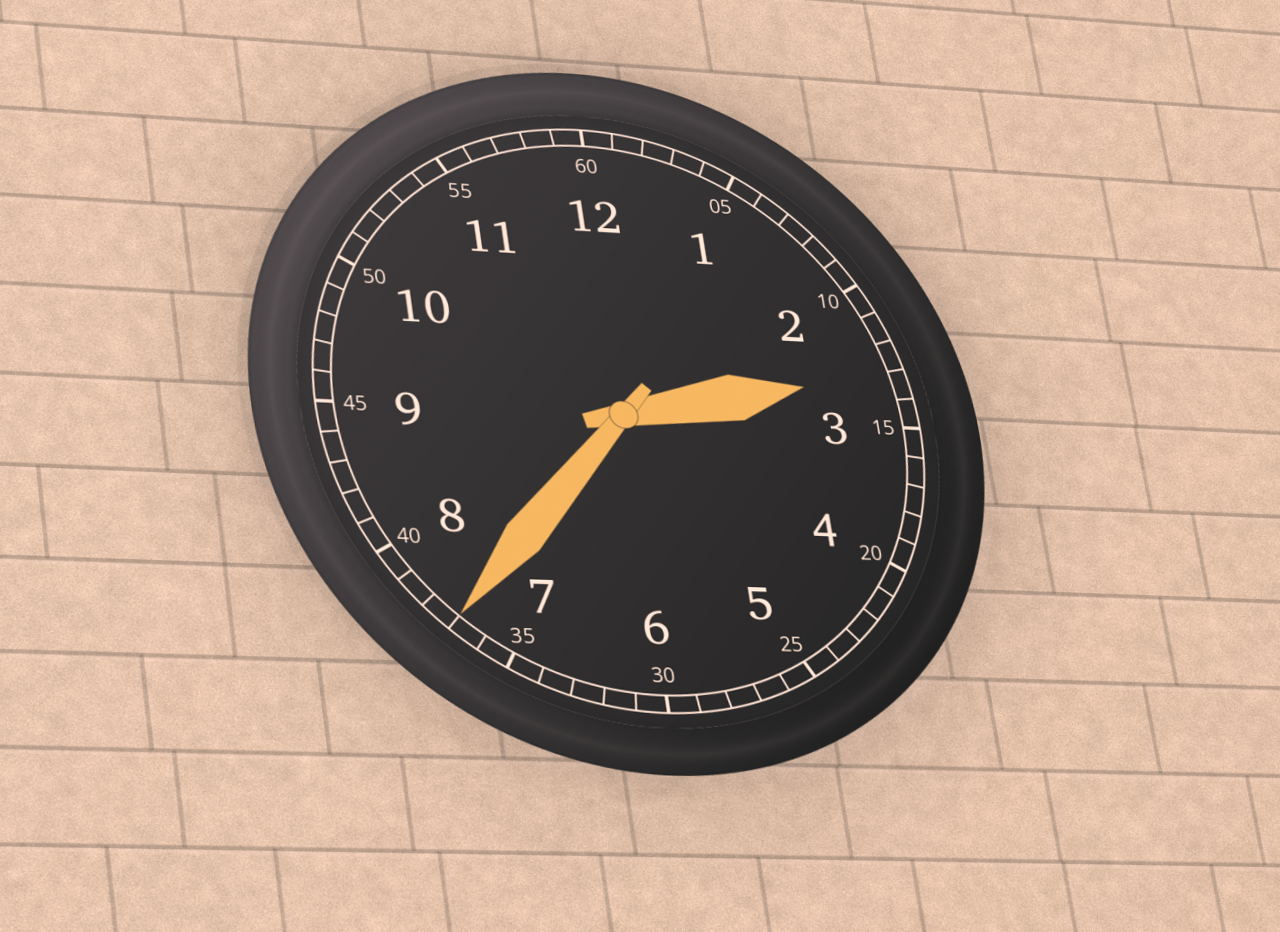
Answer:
h=2 m=37
